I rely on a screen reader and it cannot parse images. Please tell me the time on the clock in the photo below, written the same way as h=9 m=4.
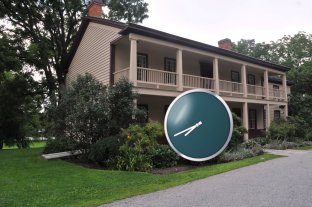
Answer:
h=7 m=41
